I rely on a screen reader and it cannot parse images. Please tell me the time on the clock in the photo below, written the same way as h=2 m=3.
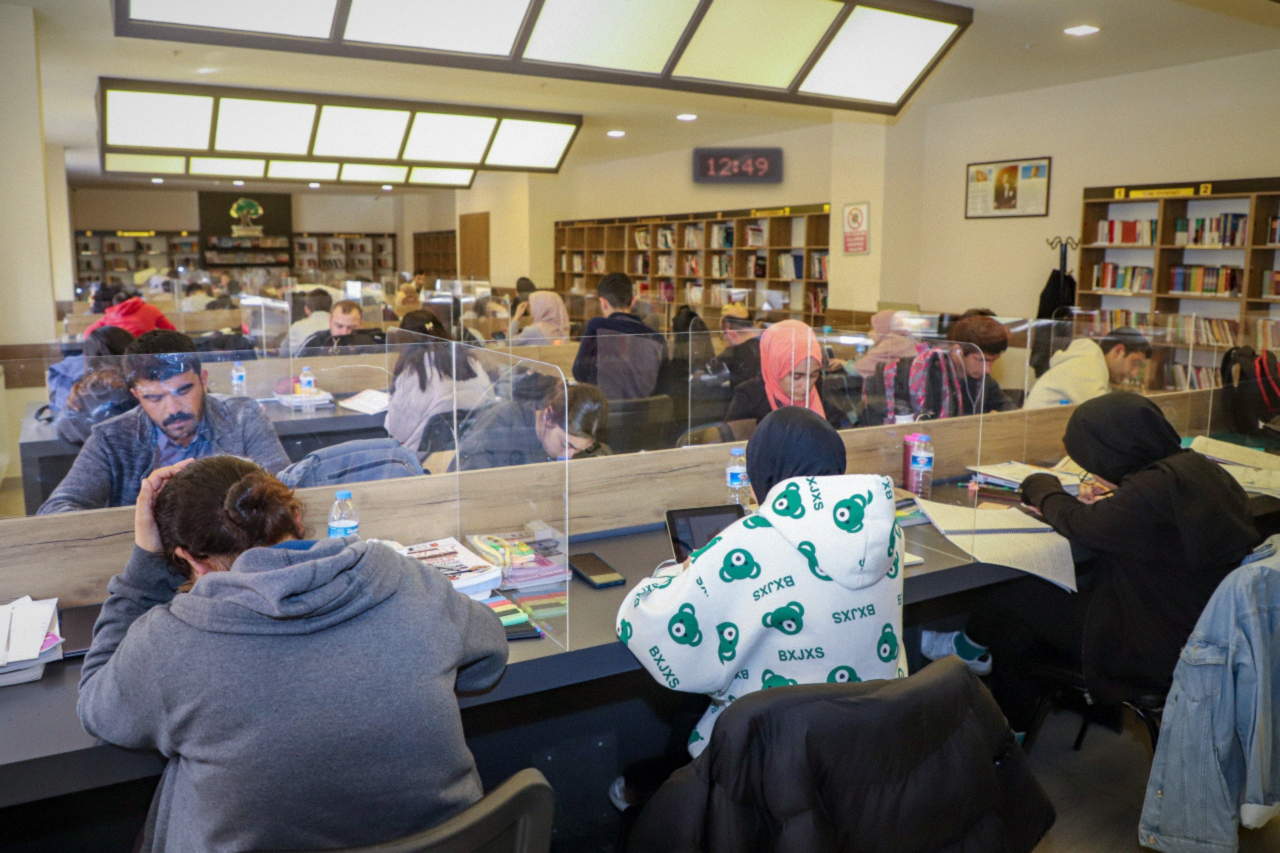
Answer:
h=12 m=49
